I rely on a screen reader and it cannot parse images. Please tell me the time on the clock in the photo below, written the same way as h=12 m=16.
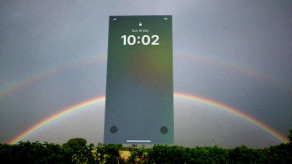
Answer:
h=10 m=2
